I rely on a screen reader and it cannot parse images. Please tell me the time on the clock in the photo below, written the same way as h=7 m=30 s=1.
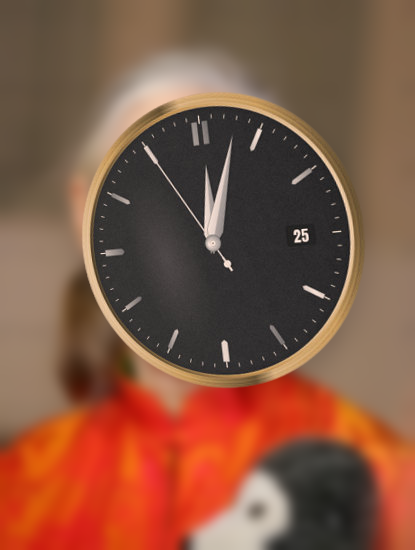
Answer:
h=12 m=2 s=55
